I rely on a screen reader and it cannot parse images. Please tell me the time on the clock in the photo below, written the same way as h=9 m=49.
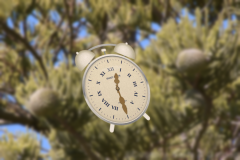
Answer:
h=12 m=30
